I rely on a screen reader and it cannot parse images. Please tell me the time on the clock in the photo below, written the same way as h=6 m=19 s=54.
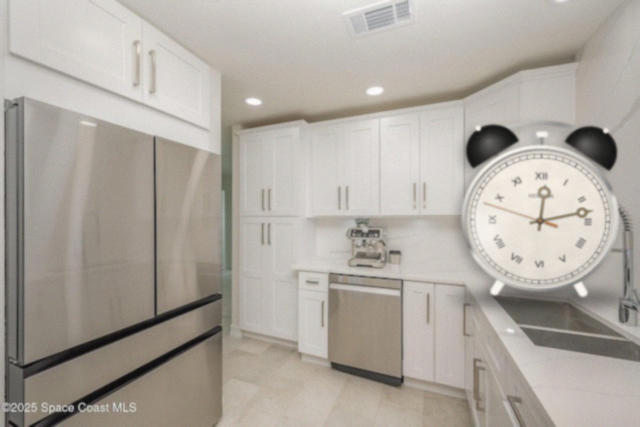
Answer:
h=12 m=12 s=48
